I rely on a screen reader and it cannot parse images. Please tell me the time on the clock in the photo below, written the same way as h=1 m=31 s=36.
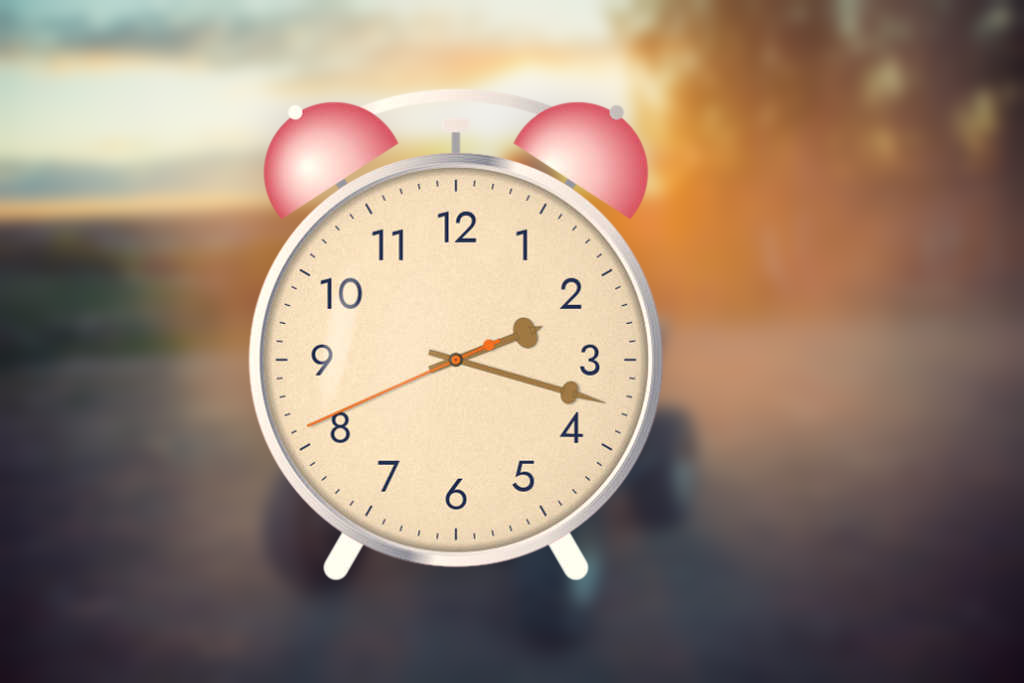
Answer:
h=2 m=17 s=41
